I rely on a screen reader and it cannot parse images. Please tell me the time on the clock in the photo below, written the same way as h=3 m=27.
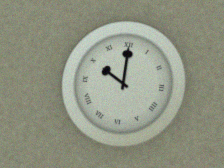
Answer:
h=10 m=0
